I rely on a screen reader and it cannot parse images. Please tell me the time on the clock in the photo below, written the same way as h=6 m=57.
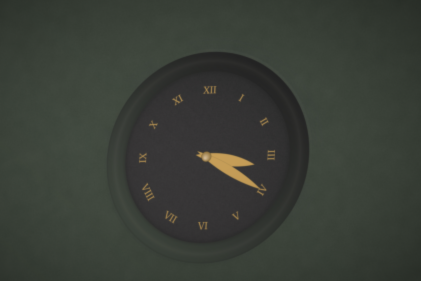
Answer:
h=3 m=20
